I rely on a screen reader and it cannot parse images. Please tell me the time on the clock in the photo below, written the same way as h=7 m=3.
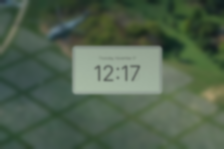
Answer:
h=12 m=17
